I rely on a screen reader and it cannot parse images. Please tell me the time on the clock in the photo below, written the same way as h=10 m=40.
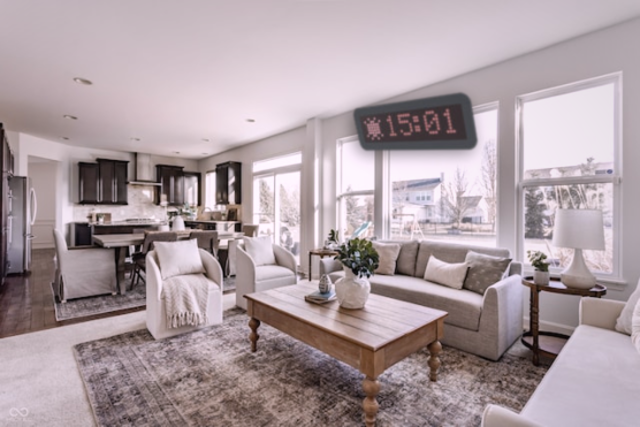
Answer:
h=15 m=1
